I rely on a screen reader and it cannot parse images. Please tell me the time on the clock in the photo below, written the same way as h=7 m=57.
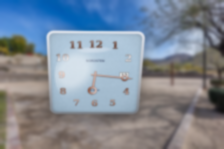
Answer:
h=6 m=16
